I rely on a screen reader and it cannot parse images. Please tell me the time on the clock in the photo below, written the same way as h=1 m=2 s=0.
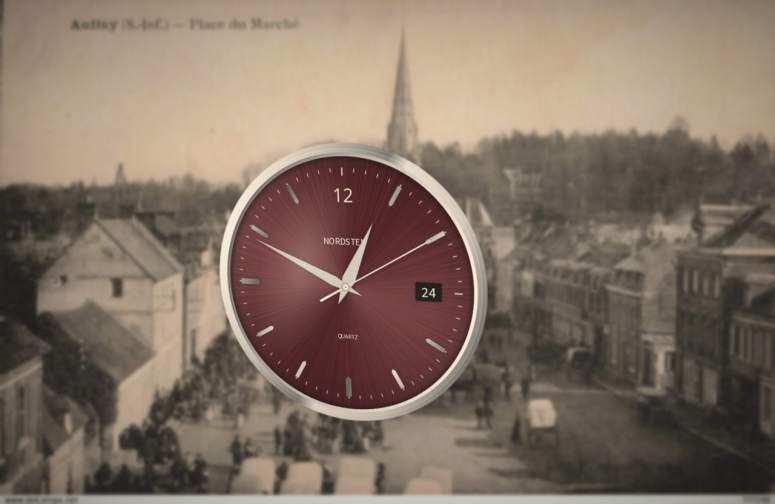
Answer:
h=12 m=49 s=10
